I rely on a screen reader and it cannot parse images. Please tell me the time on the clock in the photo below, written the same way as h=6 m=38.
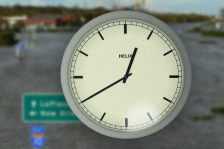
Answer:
h=12 m=40
